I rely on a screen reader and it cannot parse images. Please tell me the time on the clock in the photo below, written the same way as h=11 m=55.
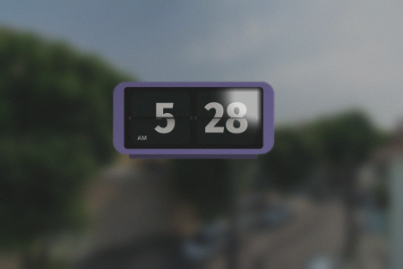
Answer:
h=5 m=28
